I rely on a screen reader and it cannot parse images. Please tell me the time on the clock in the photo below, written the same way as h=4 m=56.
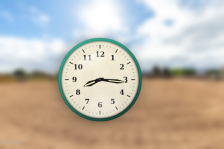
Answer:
h=8 m=16
